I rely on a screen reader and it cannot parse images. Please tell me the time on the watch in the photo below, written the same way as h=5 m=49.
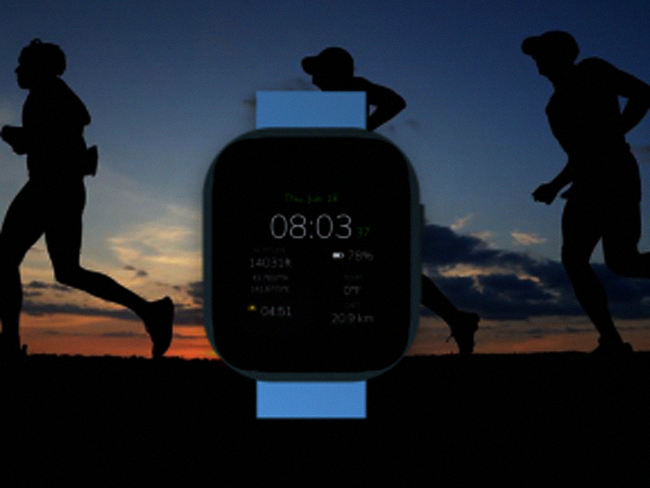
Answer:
h=8 m=3
